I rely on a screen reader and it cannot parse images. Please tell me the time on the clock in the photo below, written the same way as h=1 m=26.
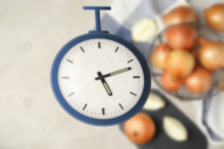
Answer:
h=5 m=12
